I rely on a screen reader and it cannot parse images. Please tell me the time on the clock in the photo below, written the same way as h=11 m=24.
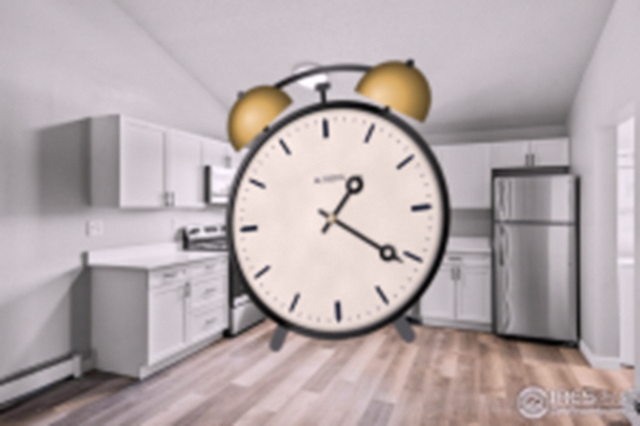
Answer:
h=1 m=21
